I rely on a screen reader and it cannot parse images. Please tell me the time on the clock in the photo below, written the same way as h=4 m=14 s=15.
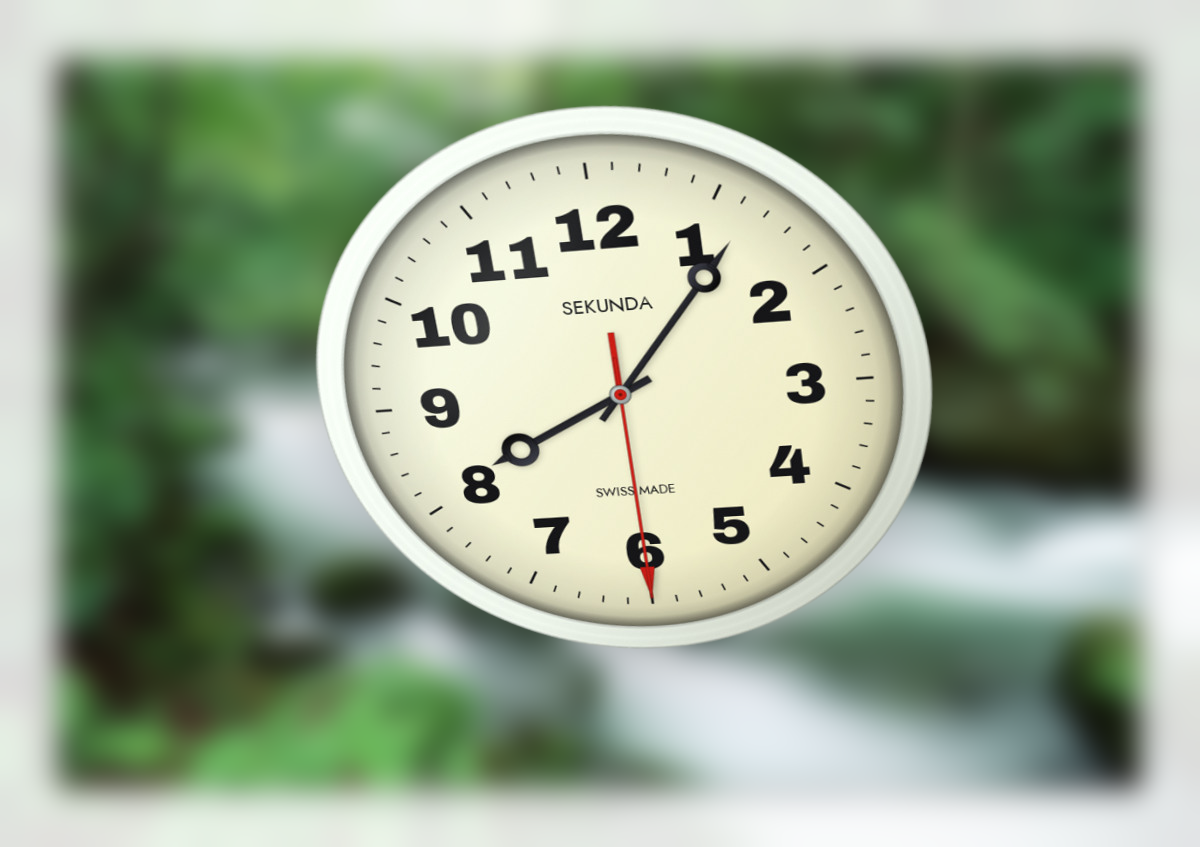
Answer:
h=8 m=6 s=30
